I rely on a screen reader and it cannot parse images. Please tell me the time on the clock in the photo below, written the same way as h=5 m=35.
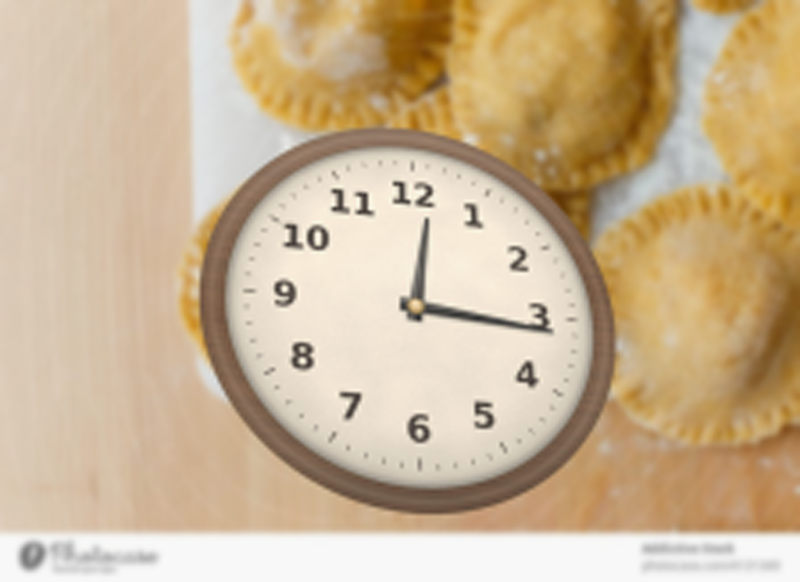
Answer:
h=12 m=16
